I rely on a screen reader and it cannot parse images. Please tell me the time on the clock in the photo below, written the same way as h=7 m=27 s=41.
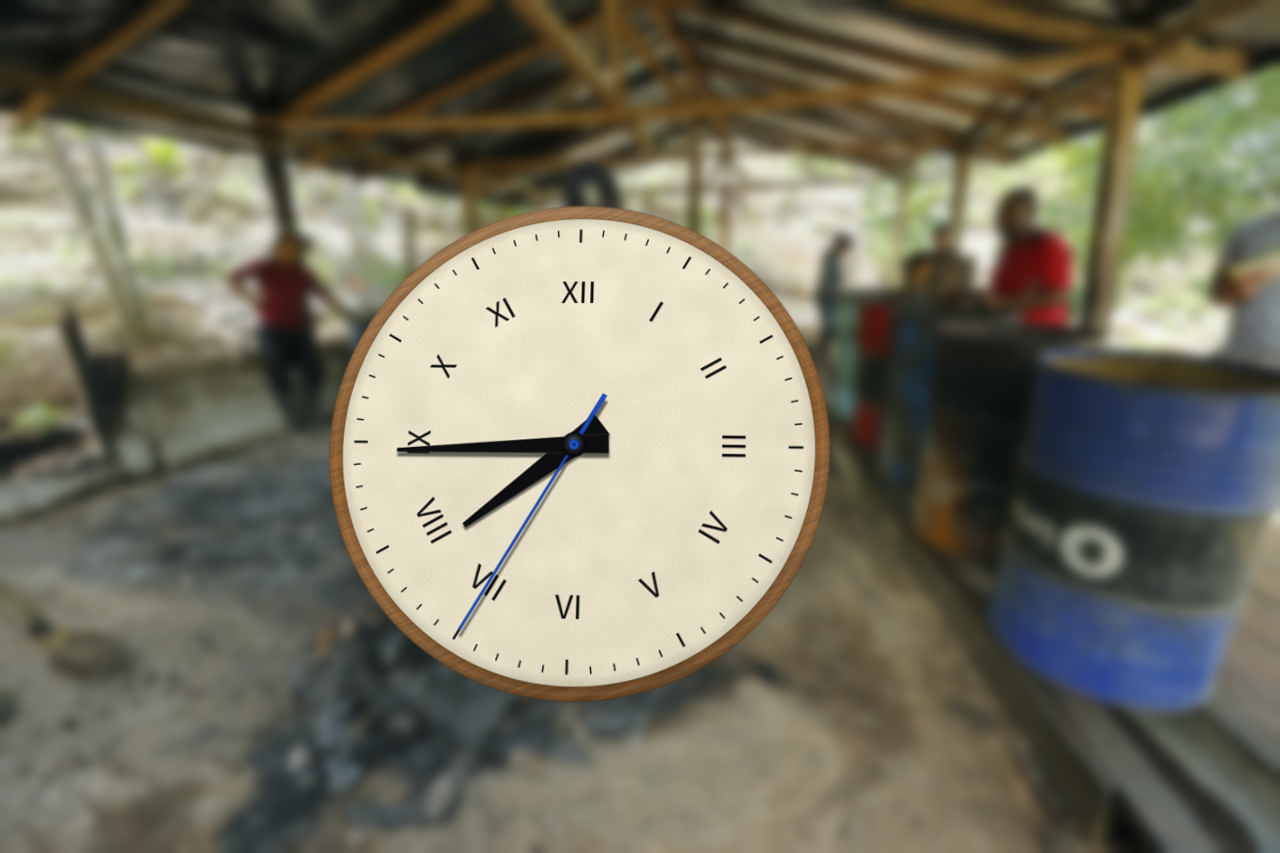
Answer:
h=7 m=44 s=35
